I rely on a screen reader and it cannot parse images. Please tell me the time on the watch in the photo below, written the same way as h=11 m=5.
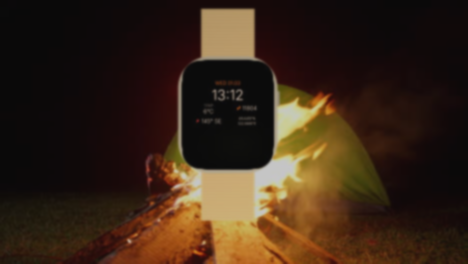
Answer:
h=13 m=12
